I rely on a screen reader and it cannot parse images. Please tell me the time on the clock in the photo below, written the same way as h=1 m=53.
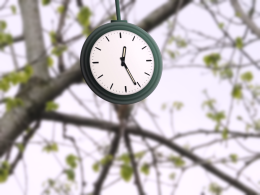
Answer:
h=12 m=26
